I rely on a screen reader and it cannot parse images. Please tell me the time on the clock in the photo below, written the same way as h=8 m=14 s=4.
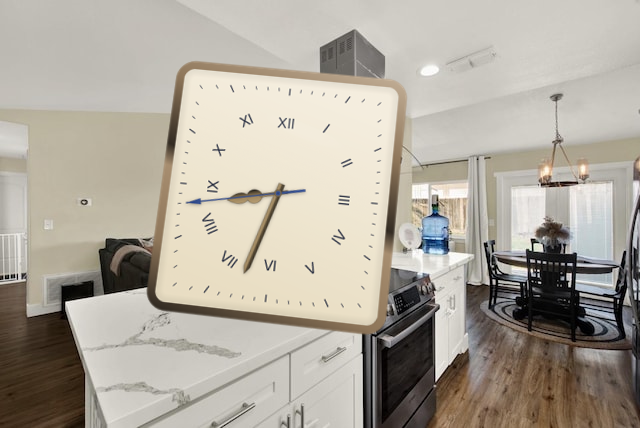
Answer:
h=8 m=32 s=43
